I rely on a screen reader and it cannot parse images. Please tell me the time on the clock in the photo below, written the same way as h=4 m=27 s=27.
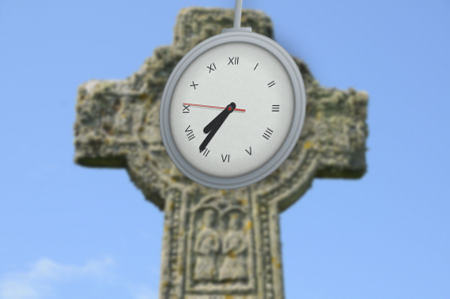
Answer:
h=7 m=35 s=46
